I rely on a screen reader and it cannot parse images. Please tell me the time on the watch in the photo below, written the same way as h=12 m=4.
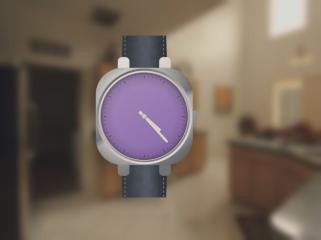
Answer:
h=4 m=23
